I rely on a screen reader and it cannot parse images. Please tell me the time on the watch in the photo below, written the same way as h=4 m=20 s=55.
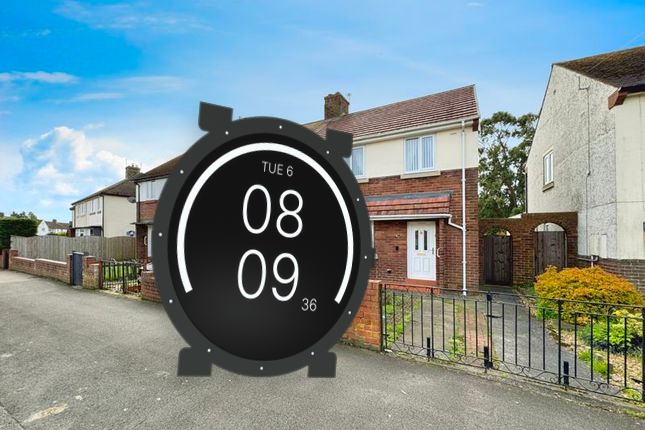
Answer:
h=8 m=9 s=36
